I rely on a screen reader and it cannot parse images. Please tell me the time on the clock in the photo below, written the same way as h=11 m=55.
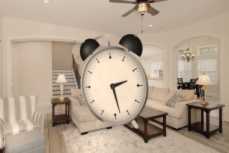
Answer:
h=2 m=28
